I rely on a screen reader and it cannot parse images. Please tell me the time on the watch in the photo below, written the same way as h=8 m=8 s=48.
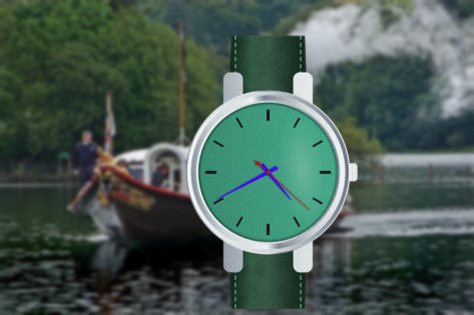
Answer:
h=4 m=40 s=22
